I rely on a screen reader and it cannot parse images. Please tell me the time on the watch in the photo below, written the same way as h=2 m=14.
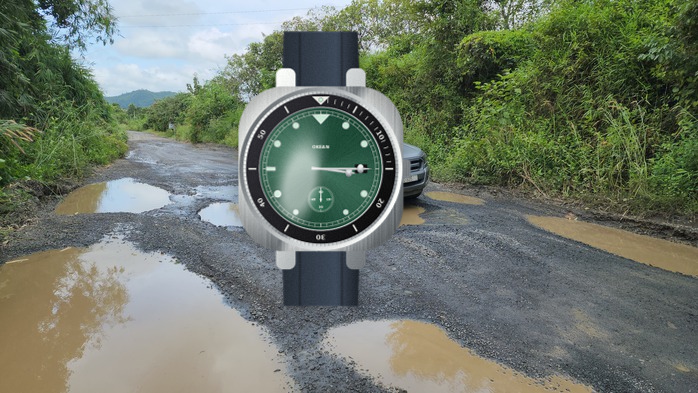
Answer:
h=3 m=15
